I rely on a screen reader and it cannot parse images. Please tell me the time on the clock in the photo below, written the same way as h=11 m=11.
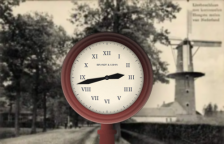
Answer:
h=2 m=43
